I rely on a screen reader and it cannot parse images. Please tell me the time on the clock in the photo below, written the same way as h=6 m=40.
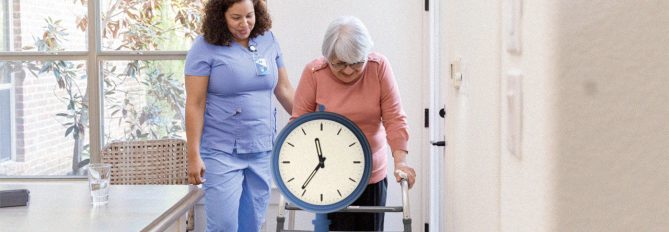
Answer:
h=11 m=36
